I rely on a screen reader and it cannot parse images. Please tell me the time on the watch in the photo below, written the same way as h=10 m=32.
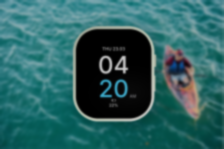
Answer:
h=4 m=20
